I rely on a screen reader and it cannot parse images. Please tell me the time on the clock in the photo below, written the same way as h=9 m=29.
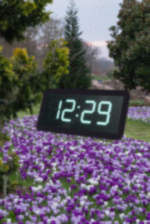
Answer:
h=12 m=29
